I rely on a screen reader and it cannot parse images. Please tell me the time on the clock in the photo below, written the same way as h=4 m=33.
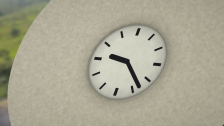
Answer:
h=9 m=23
